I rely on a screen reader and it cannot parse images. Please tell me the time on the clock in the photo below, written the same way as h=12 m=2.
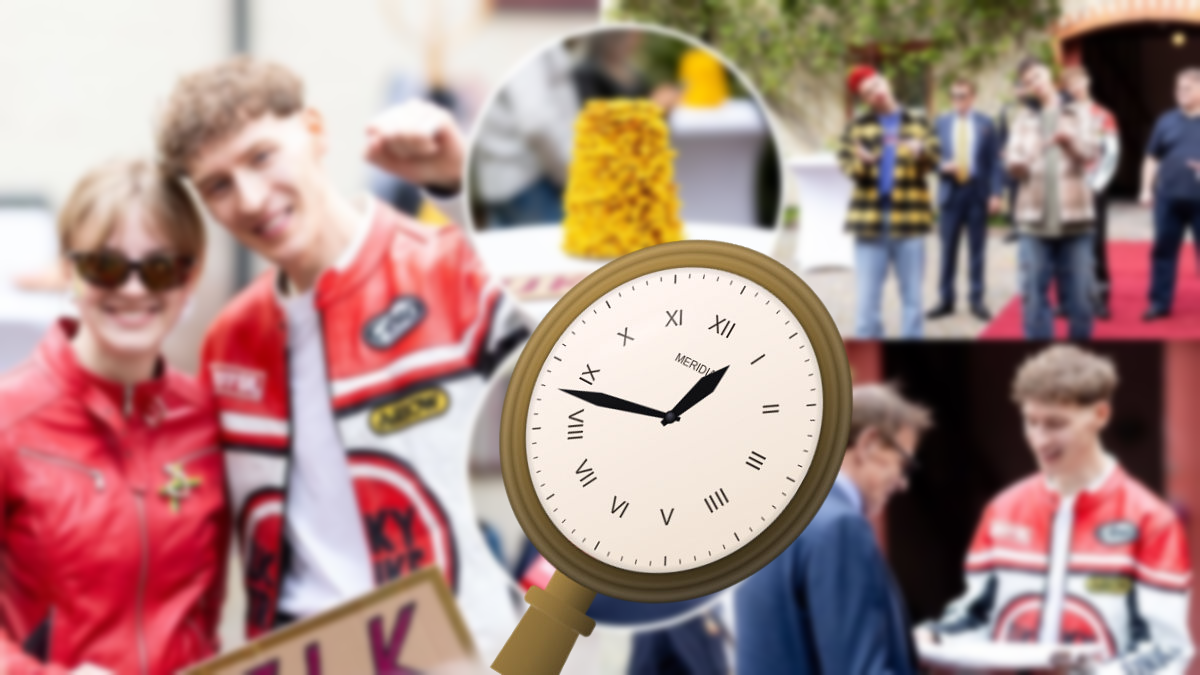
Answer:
h=12 m=43
